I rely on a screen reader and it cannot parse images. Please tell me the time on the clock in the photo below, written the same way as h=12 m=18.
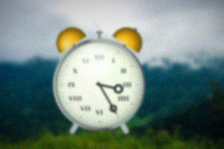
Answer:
h=3 m=25
